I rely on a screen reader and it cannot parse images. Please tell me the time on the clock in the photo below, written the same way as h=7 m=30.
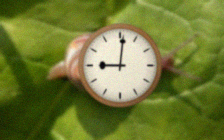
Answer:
h=9 m=1
